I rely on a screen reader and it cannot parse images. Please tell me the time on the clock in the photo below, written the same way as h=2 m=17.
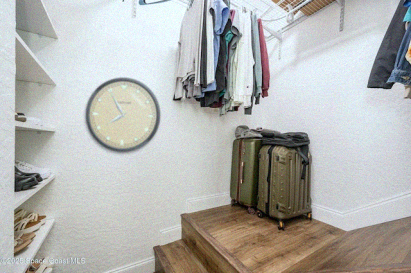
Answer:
h=7 m=55
